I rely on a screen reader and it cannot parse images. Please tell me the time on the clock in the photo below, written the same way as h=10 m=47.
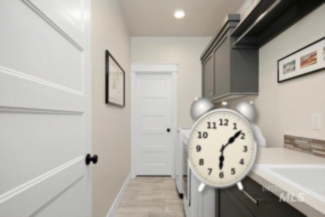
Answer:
h=6 m=8
